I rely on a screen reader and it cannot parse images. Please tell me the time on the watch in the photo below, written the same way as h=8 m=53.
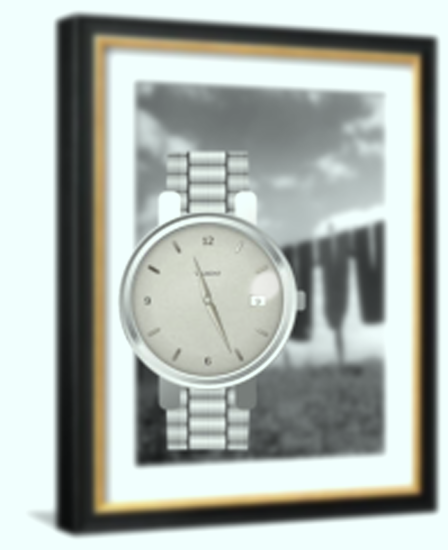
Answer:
h=11 m=26
